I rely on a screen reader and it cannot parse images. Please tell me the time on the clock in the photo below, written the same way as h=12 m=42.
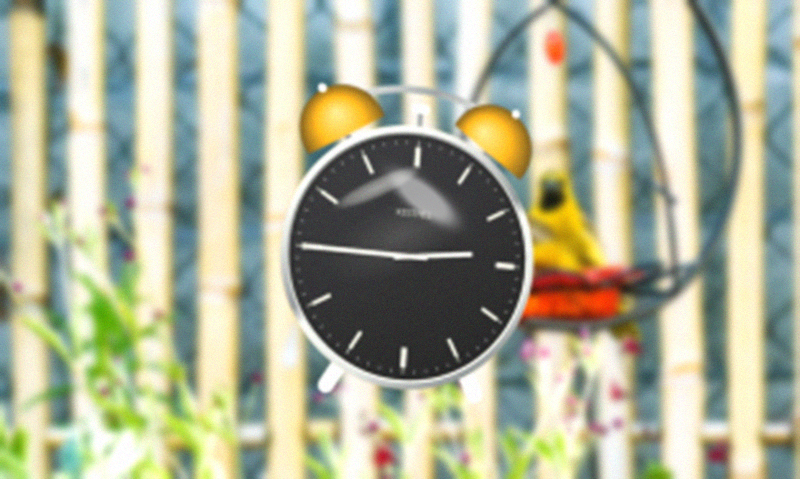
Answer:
h=2 m=45
